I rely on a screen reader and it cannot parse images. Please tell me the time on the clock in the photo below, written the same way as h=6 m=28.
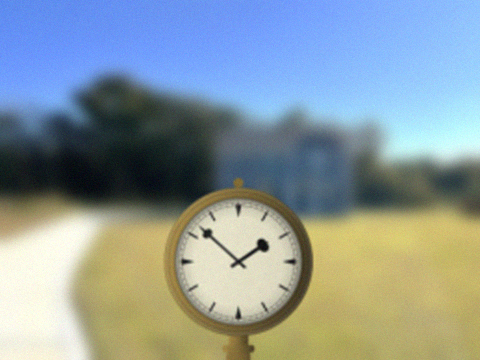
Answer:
h=1 m=52
